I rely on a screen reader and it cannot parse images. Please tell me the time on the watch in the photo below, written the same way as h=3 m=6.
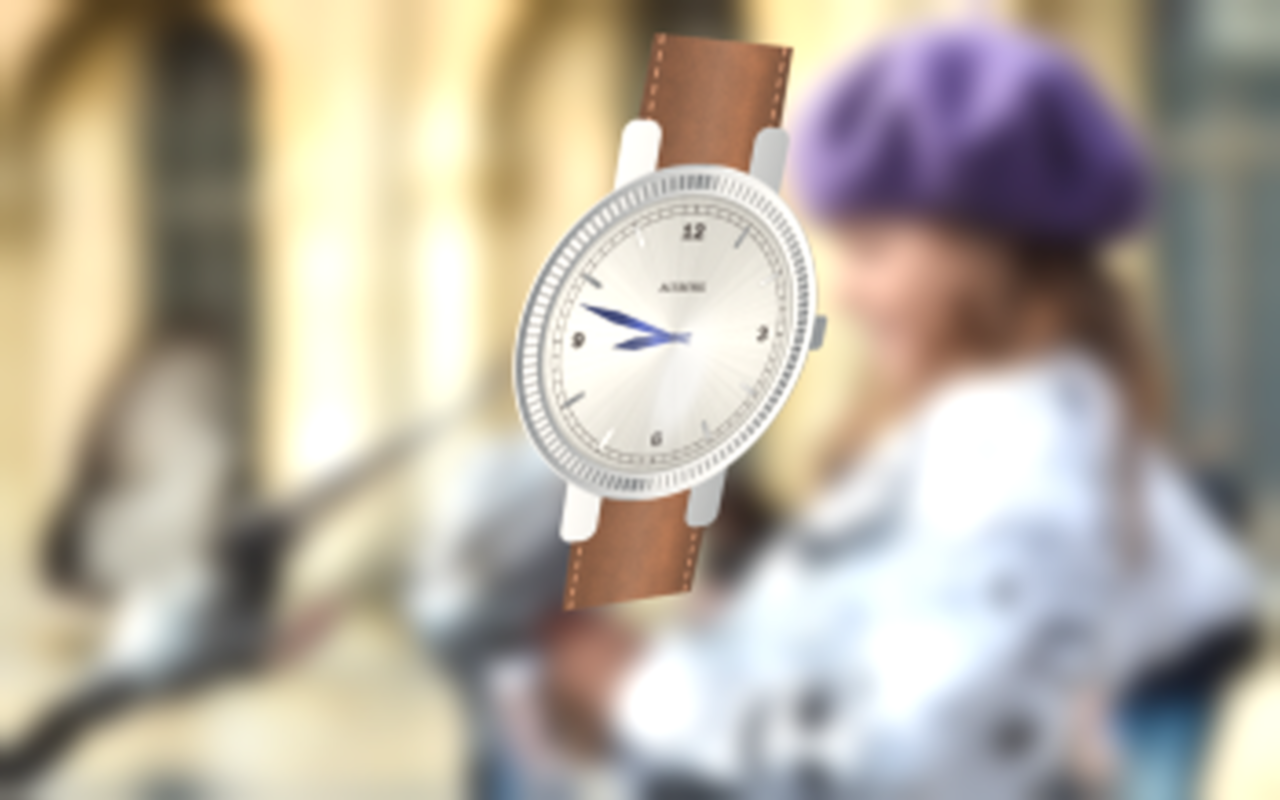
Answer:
h=8 m=48
